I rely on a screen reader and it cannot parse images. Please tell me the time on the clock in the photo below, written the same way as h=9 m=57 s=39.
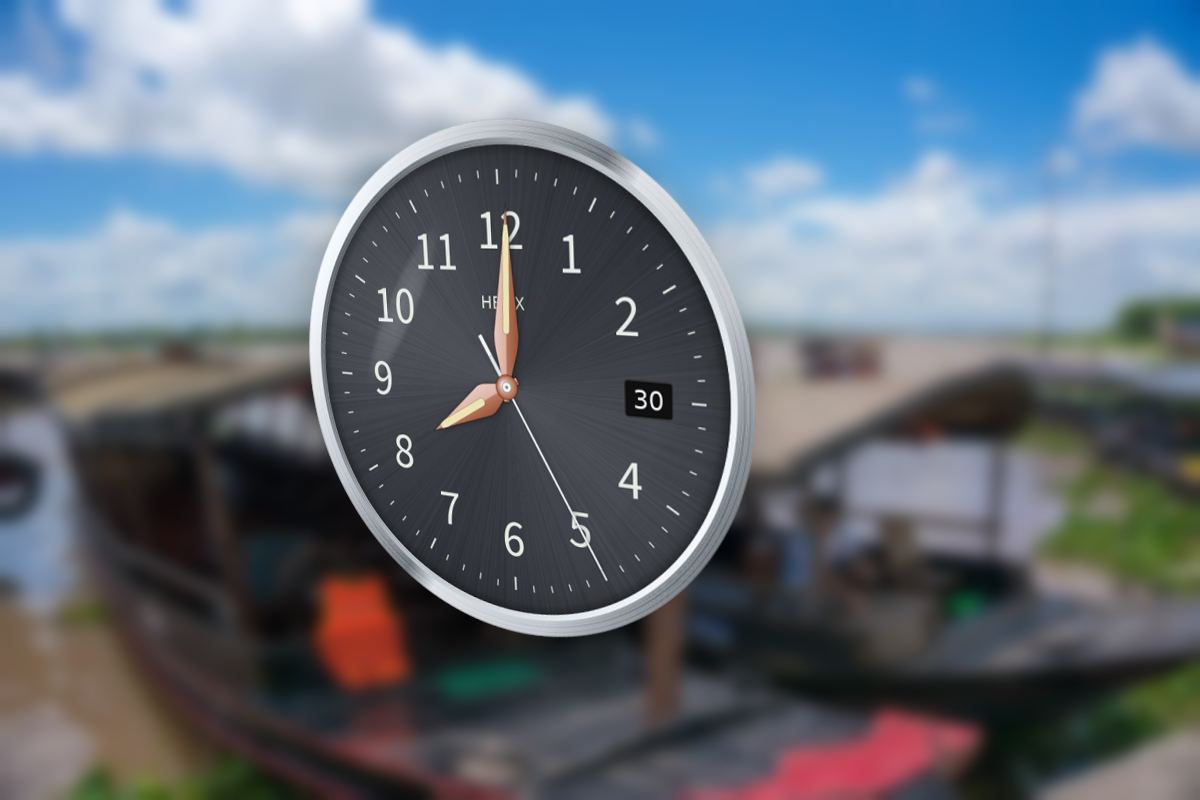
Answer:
h=8 m=0 s=25
